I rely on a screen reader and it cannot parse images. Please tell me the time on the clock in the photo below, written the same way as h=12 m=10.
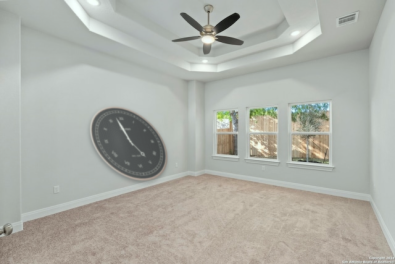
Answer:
h=4 m=58
